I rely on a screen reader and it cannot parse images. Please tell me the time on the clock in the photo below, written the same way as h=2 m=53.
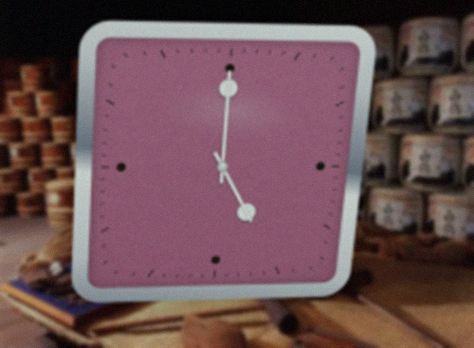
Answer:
h=5 m=0
